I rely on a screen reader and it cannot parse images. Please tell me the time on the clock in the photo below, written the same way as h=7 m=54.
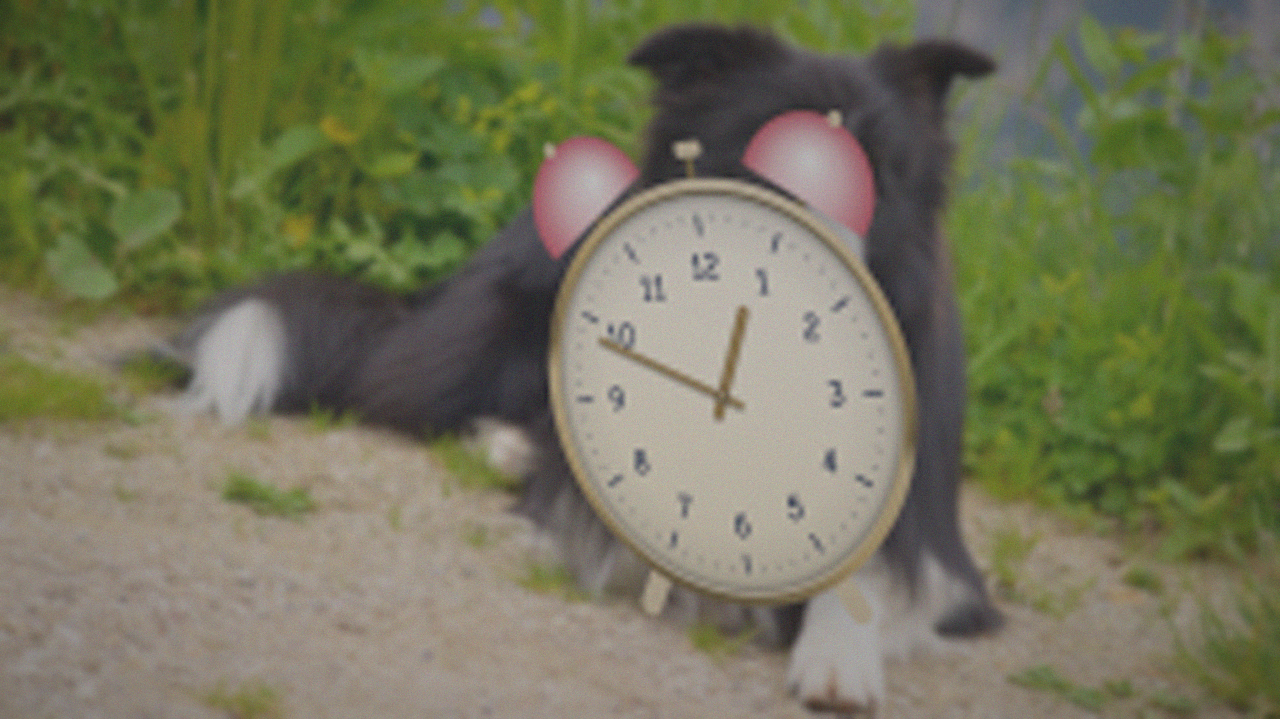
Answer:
h=12 m=49
